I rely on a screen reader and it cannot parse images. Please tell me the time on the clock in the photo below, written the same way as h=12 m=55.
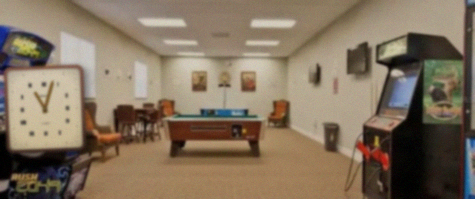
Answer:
h=11 m=3
